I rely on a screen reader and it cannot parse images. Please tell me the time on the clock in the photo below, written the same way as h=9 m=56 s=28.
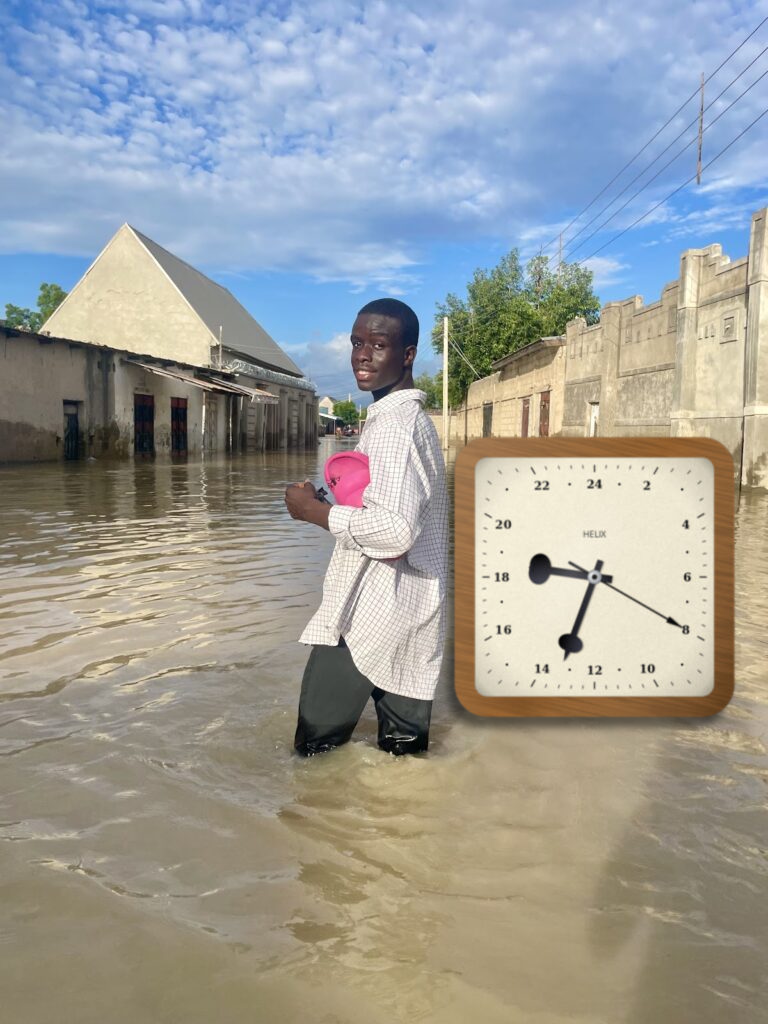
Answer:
h=18 m=33 s=20
